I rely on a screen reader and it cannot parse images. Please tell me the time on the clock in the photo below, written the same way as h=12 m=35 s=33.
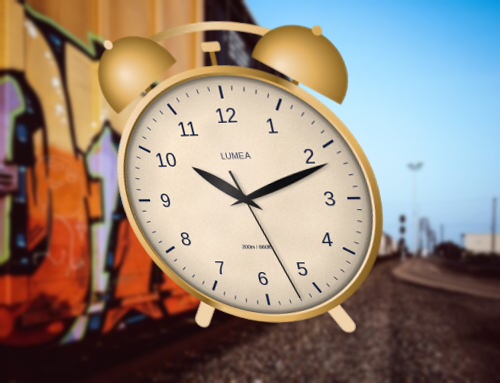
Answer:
h=10 m=11 s=27
